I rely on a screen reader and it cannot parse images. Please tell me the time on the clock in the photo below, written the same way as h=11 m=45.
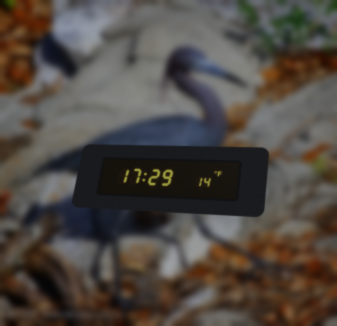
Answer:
h=17 m=29
